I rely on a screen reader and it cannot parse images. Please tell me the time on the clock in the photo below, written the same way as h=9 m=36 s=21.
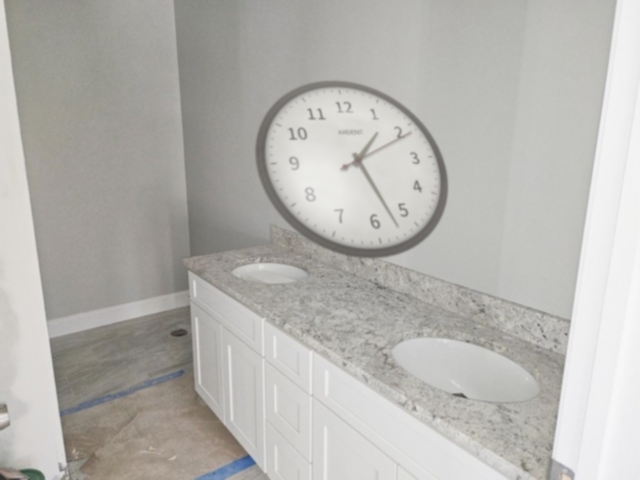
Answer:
h=1 m=27 s=11
